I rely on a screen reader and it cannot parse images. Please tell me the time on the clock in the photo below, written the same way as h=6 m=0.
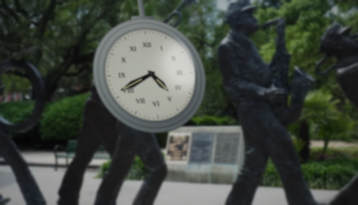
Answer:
h=4 m=41
